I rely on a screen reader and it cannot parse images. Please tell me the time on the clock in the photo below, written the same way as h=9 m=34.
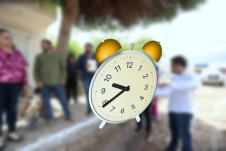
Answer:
h=9 m=39
